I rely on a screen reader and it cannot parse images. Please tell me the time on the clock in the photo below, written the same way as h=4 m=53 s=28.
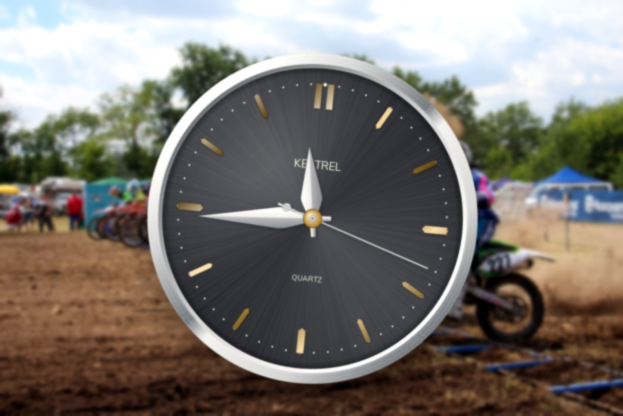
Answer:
h=11 m=44 s=18
